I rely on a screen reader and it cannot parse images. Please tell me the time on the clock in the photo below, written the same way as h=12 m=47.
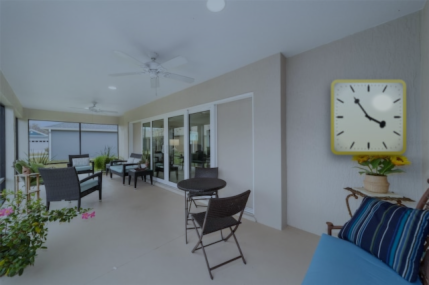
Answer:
h=3 m=54
